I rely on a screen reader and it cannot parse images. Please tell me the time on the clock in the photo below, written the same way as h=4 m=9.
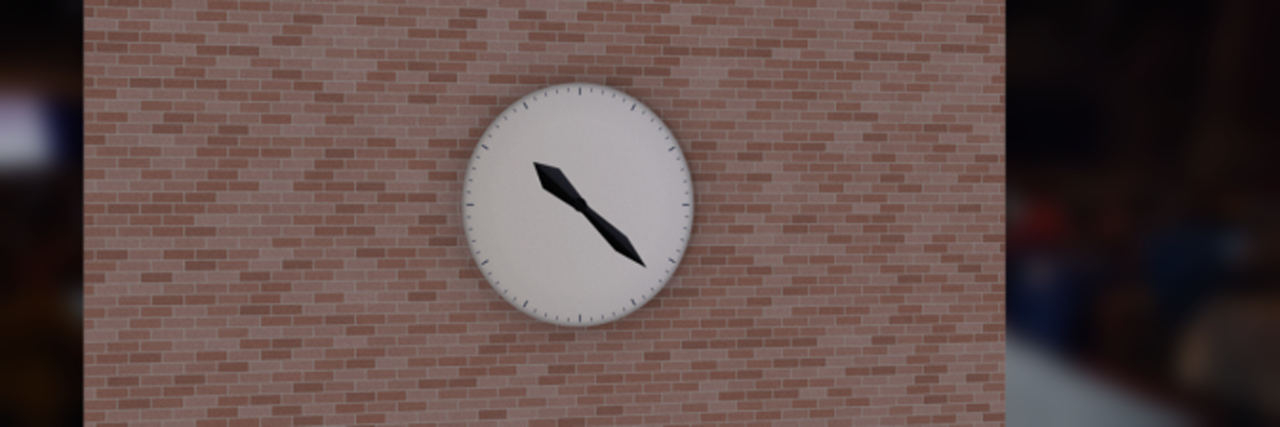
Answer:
h=10 m=22
